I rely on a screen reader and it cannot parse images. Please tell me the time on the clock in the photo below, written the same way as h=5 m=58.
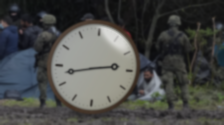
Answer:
h=2 m=43
